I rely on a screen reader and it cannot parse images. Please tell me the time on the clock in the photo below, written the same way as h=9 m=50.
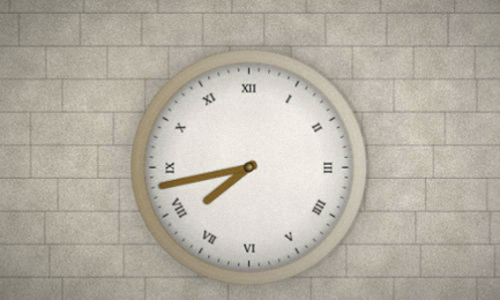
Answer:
h=7 m=43
